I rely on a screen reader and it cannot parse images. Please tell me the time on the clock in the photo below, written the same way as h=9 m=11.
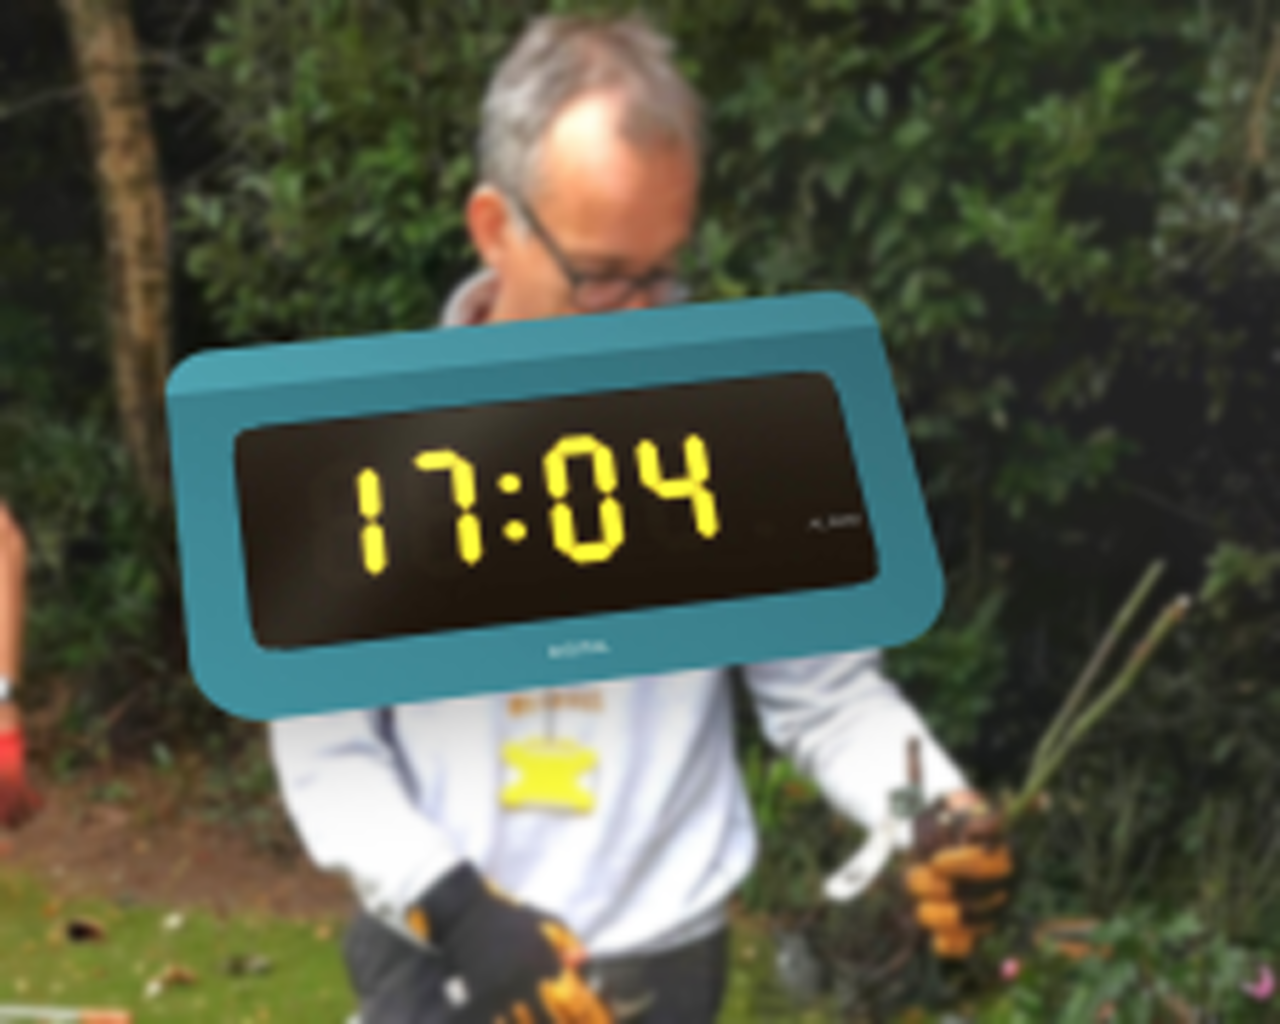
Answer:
h=17 m=4
